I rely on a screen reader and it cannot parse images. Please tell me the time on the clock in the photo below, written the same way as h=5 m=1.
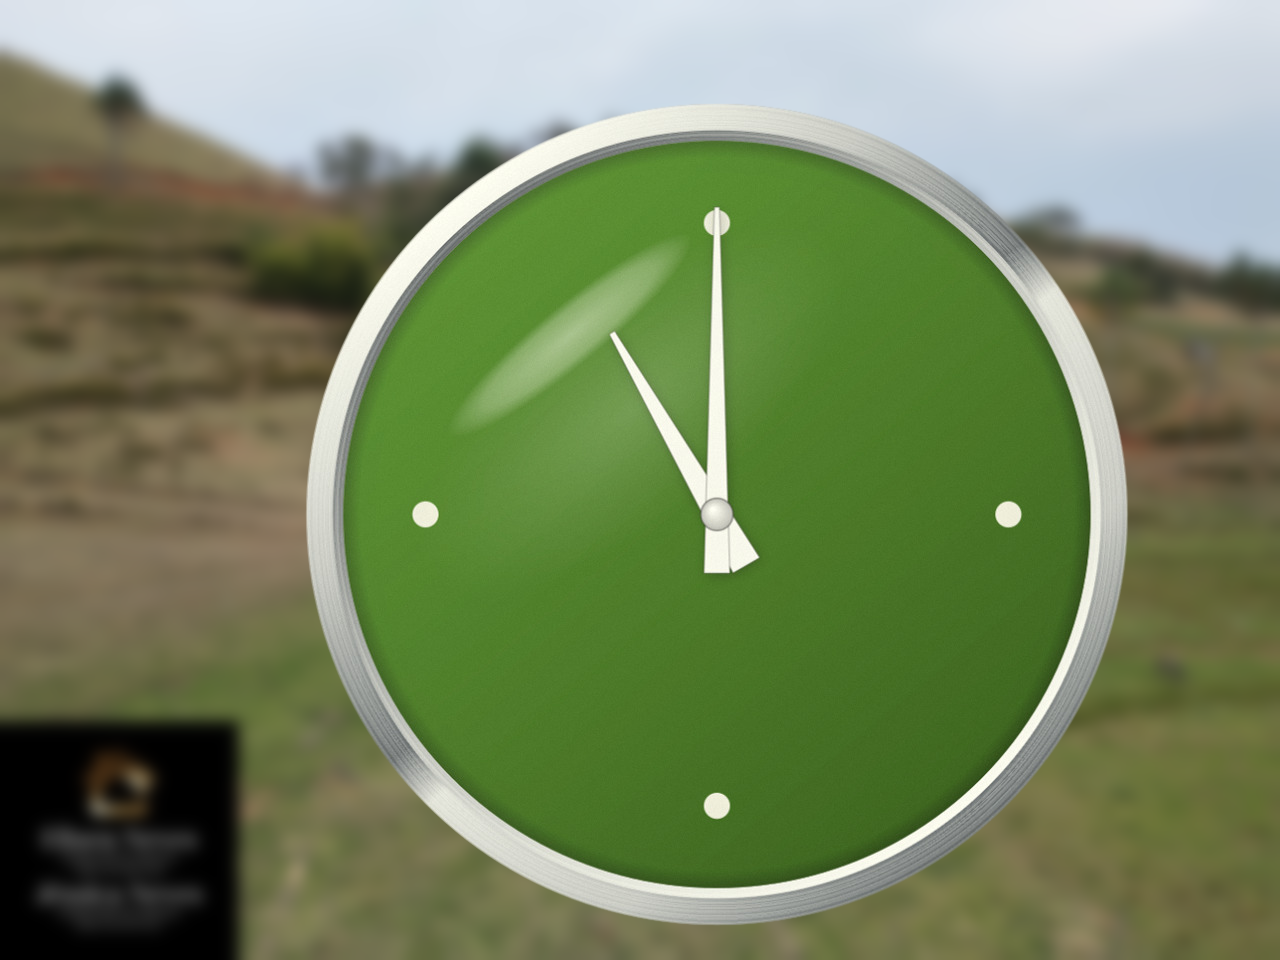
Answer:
h=11 m=0
